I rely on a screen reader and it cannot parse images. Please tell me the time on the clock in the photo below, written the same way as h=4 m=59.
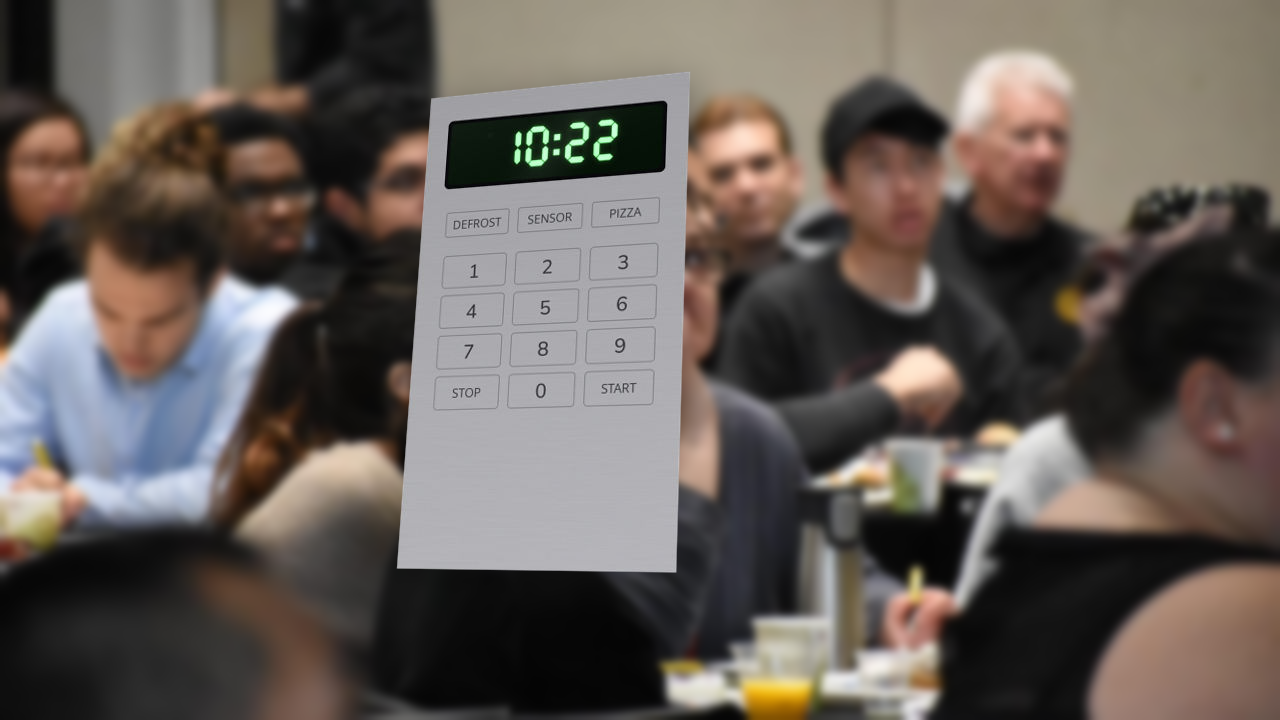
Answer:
h=10 m=22
